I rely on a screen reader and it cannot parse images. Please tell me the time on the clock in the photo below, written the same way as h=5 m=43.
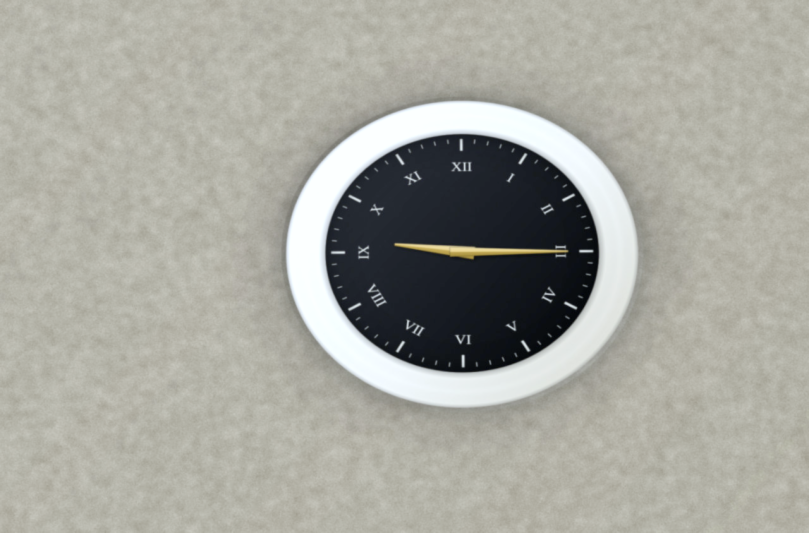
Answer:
h=9 m=15
